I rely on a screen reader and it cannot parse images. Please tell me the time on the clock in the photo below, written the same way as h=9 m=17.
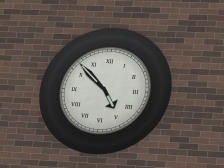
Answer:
h=4 m=52
